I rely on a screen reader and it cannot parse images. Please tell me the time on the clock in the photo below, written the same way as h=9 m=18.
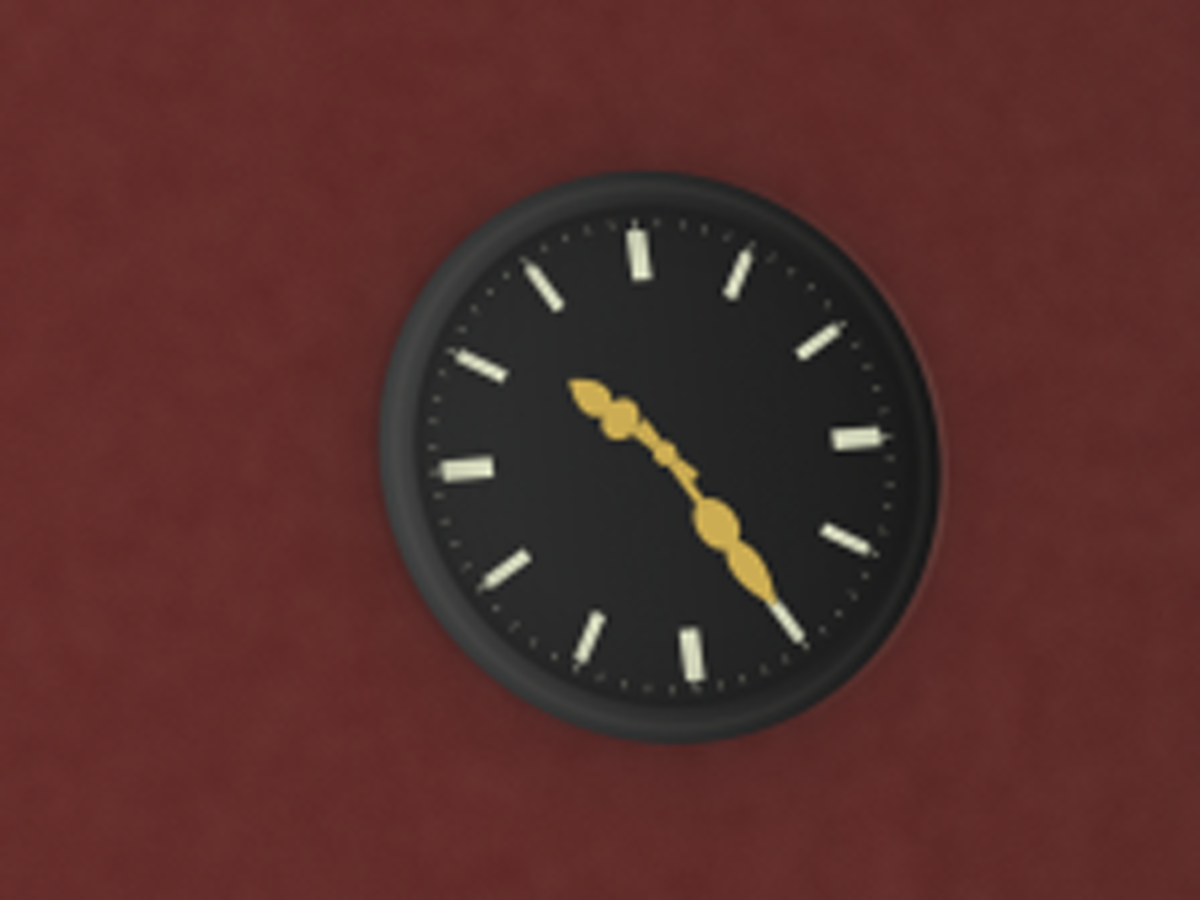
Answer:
h=10 m=25
